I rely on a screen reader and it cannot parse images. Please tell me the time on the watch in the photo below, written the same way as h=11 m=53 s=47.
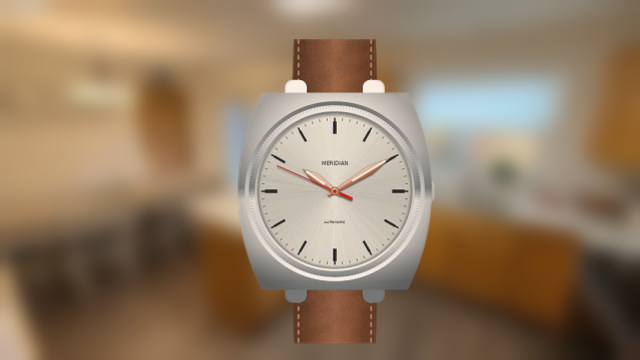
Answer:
h=10 m=9 s=49
